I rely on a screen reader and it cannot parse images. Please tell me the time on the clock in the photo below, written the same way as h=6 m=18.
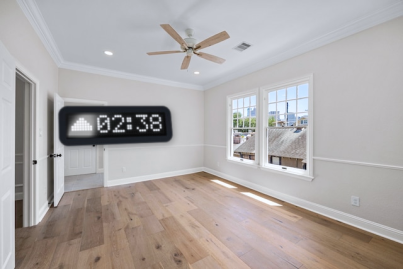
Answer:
h=2 m=38
